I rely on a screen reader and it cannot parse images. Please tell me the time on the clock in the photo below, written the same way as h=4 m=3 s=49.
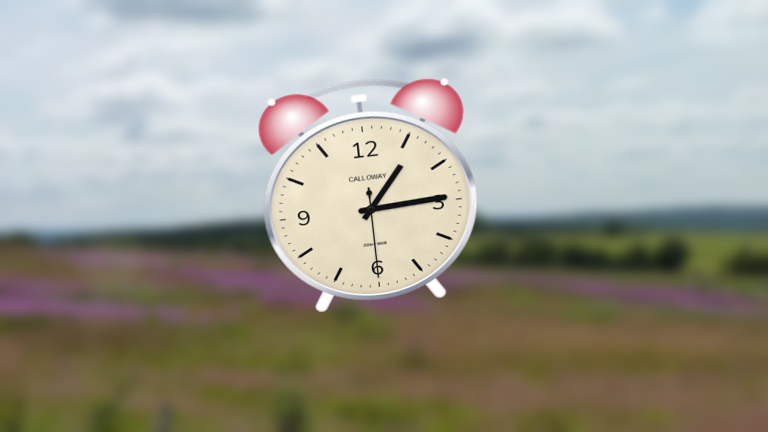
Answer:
h=1 m=14 s=30
